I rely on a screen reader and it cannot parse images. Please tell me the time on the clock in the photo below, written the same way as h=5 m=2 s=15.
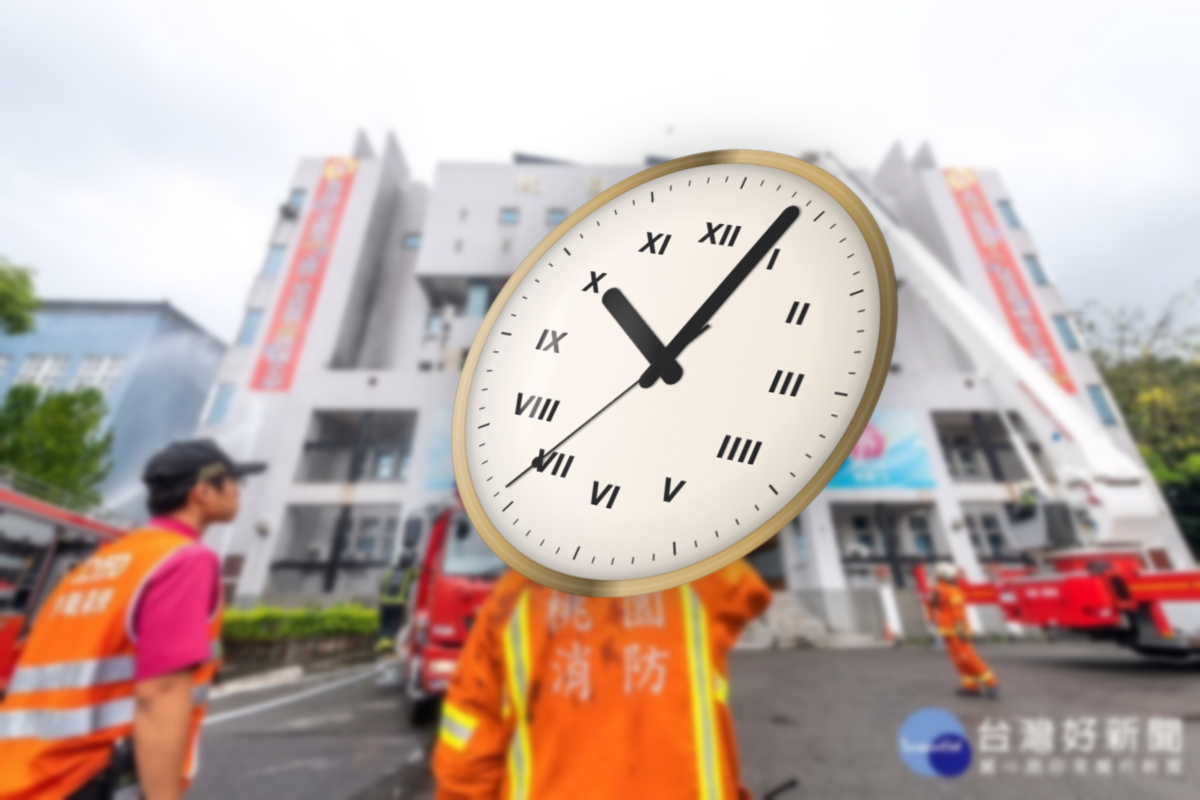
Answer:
h=10 m=3 s=36
